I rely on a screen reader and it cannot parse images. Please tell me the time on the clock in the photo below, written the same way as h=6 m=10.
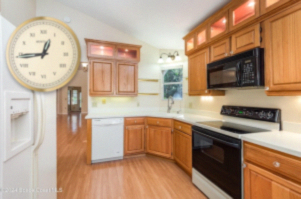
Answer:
h=12 m=44
